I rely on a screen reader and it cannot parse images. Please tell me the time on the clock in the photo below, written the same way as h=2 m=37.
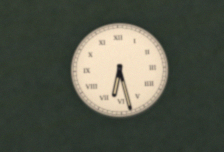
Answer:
h=6 m=28
